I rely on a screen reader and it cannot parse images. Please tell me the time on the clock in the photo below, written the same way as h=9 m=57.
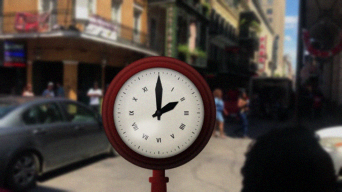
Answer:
h=2 m=0
